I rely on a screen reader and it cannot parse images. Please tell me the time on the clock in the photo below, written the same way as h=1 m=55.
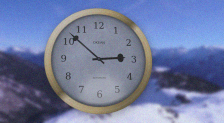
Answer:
h=2 m=52
